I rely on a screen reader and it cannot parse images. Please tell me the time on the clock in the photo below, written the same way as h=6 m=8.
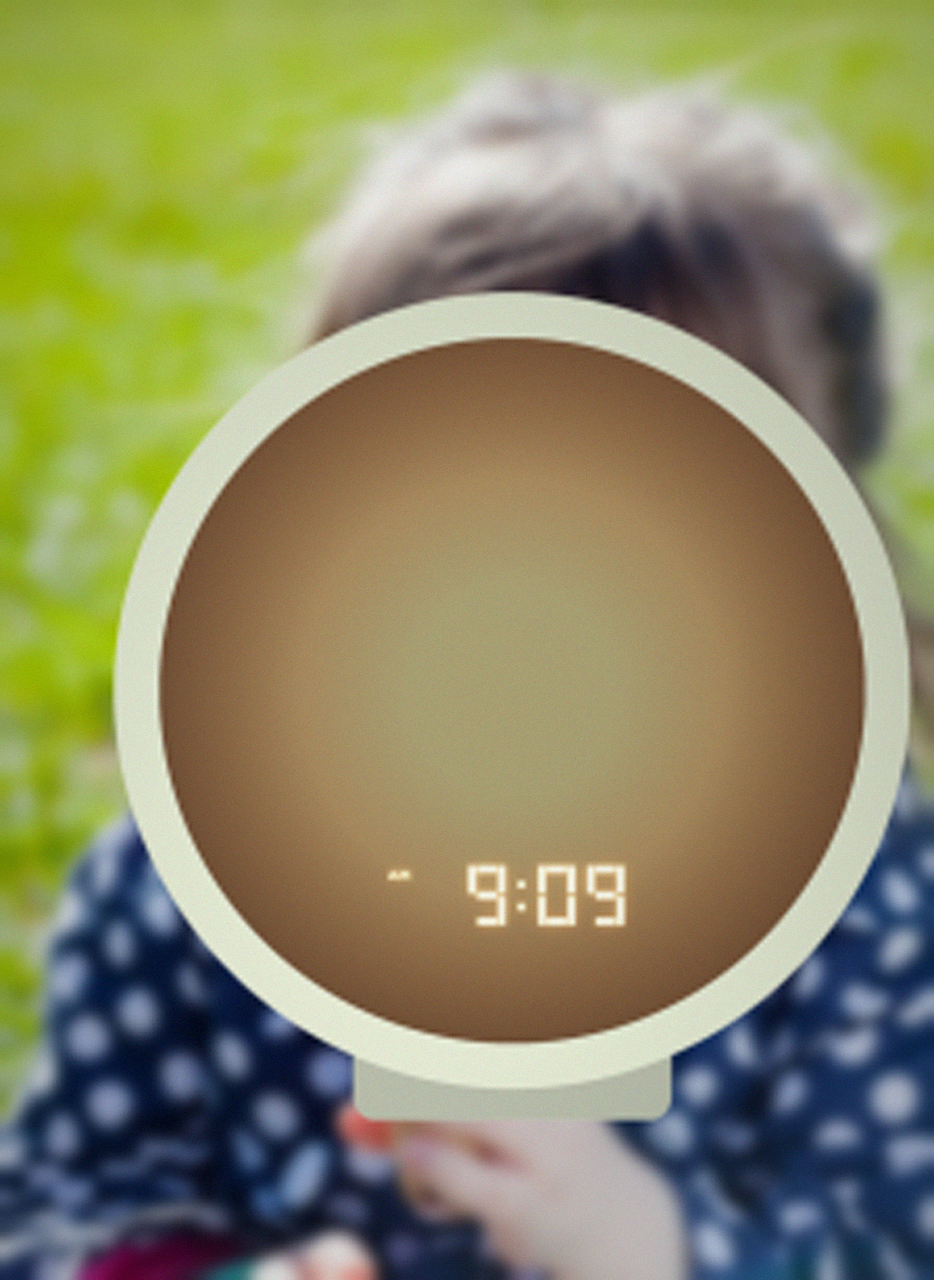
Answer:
h=9 m=9
